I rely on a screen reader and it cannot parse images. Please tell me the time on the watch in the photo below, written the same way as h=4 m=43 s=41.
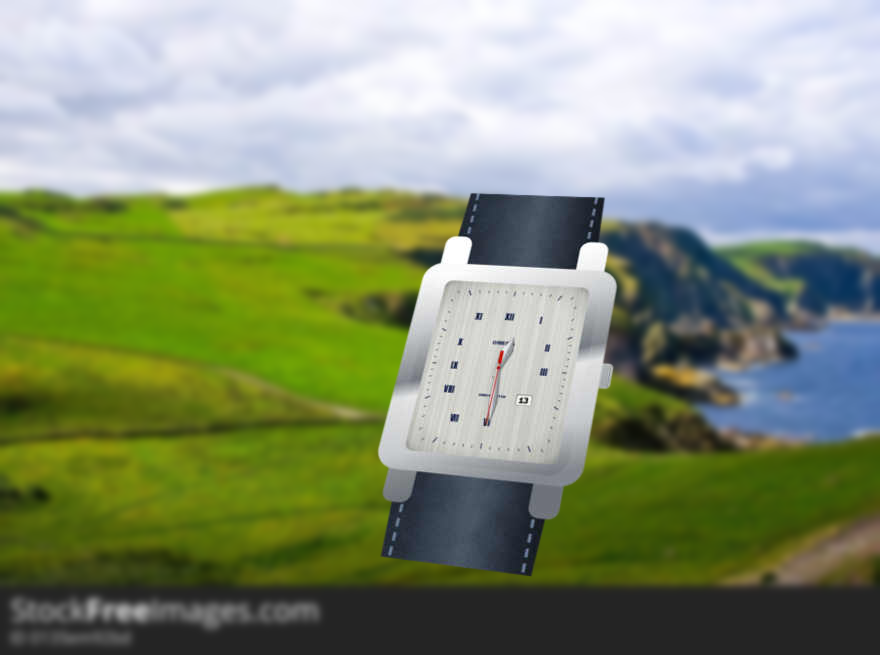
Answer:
h=12 m=29 s=30
